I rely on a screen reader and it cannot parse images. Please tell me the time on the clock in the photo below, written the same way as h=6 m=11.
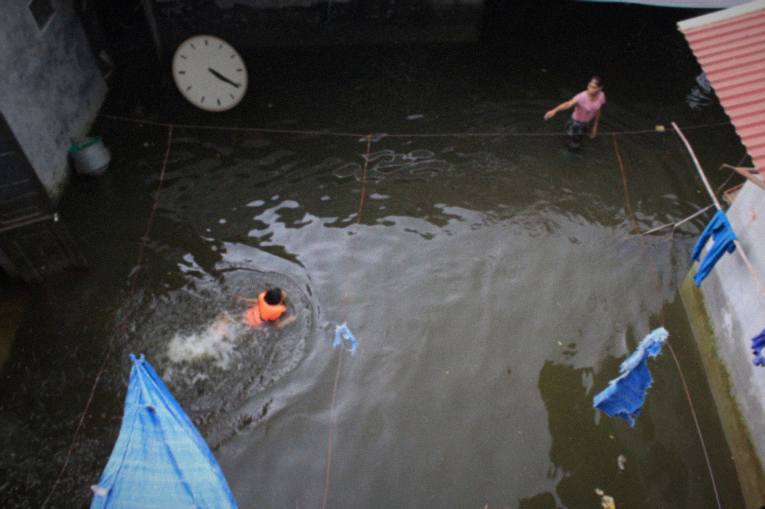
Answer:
h=4 m=21
